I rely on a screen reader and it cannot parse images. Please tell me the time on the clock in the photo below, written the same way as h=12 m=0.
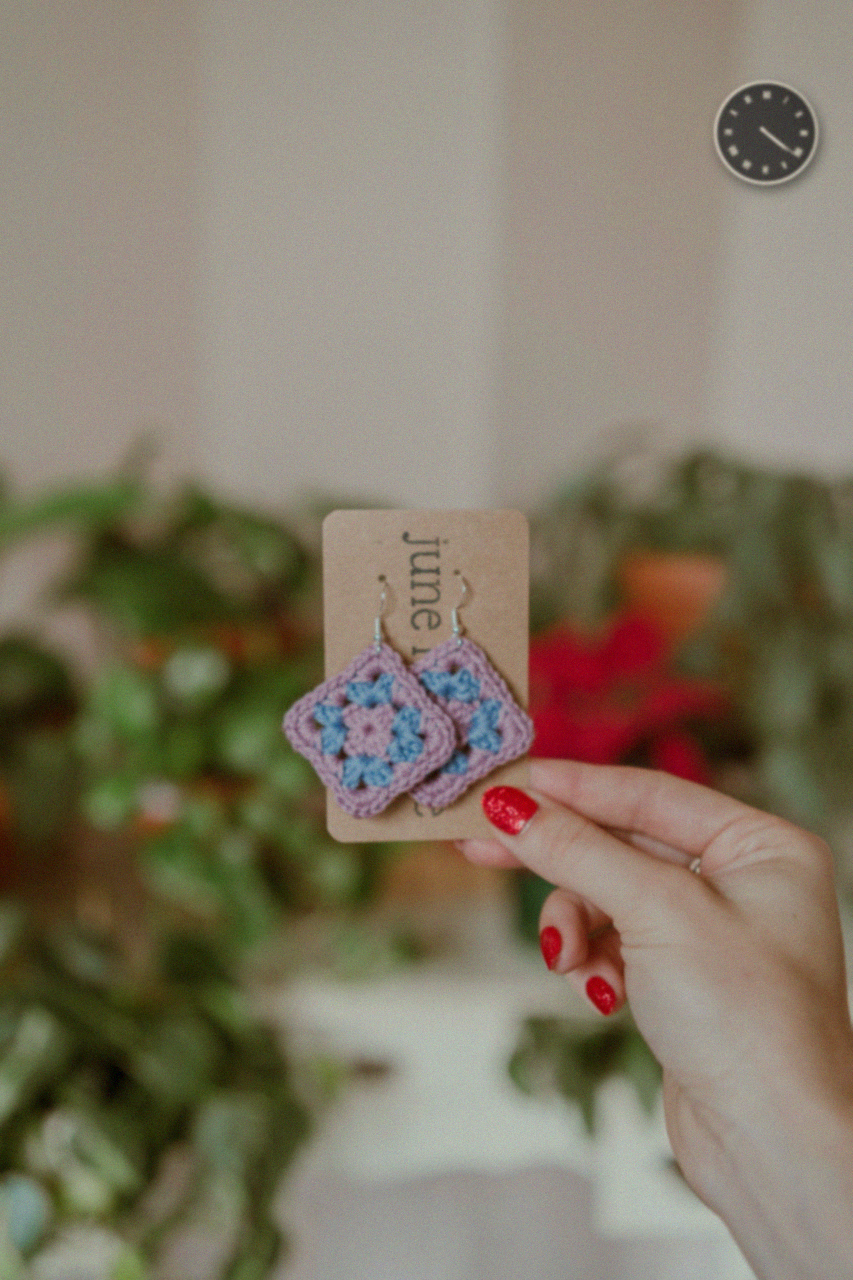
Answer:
h=4 m=21
